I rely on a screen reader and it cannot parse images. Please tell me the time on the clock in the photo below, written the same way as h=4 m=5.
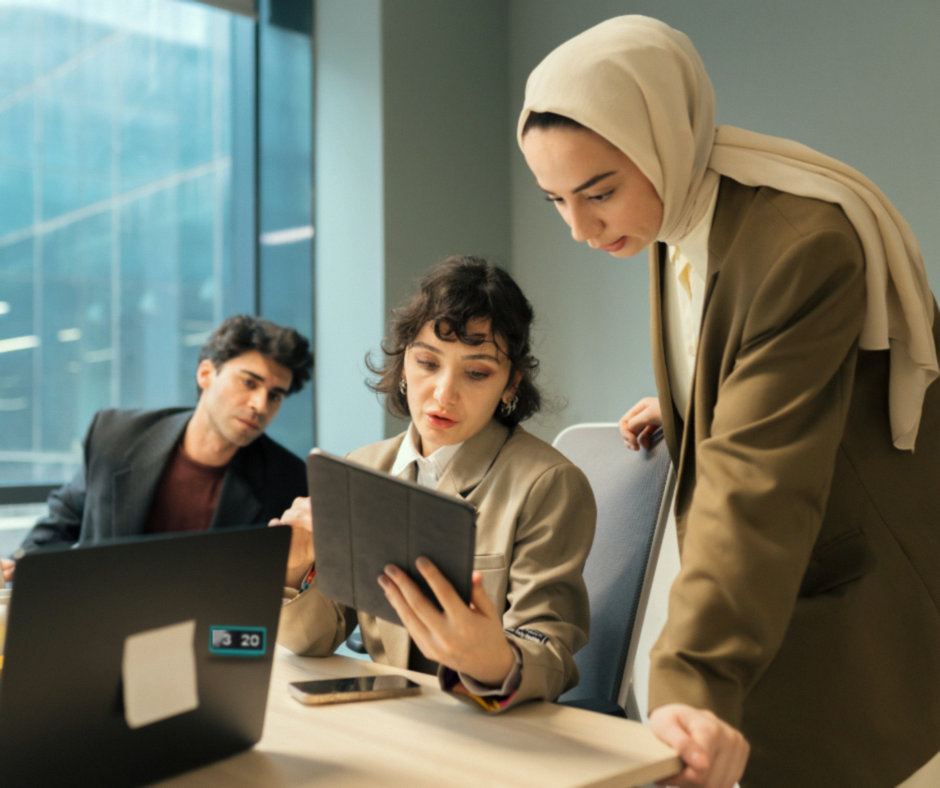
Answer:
h=3 m=20
